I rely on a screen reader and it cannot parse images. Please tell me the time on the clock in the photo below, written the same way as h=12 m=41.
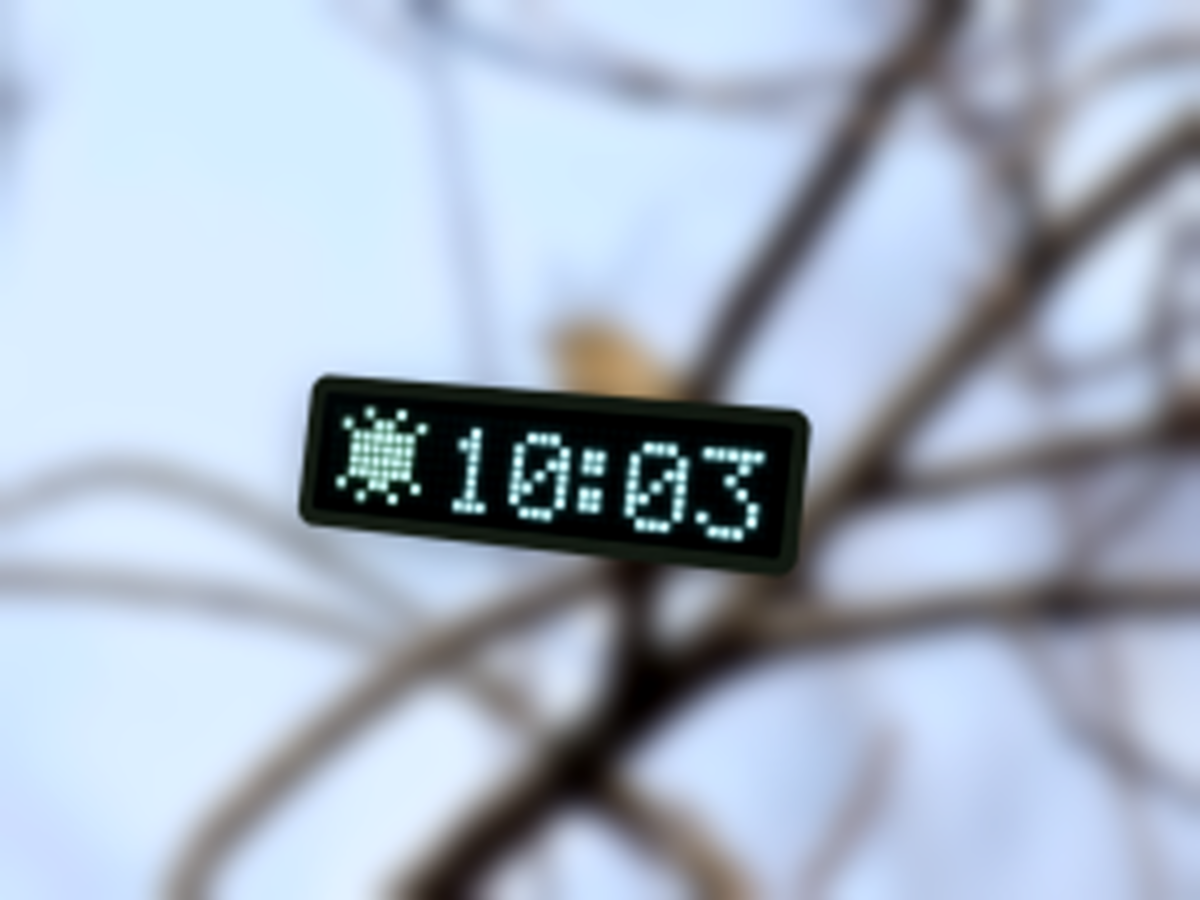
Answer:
h=10 m=3
